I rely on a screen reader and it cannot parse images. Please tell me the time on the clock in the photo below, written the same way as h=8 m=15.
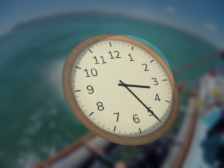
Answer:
h=3 m=25
